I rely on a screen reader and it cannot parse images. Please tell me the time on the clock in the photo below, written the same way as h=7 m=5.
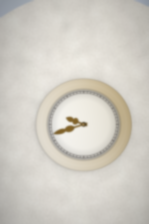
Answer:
h=9 m=42
